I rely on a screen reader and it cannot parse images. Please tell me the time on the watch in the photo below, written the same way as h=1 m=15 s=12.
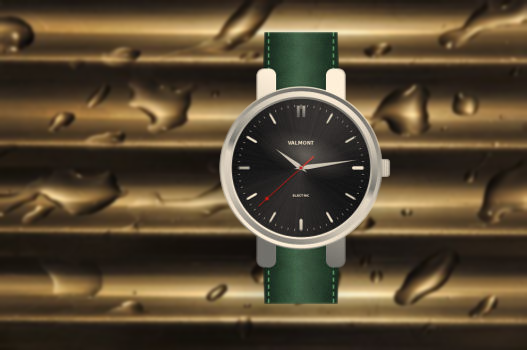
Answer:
h=10 m=13 s=38
